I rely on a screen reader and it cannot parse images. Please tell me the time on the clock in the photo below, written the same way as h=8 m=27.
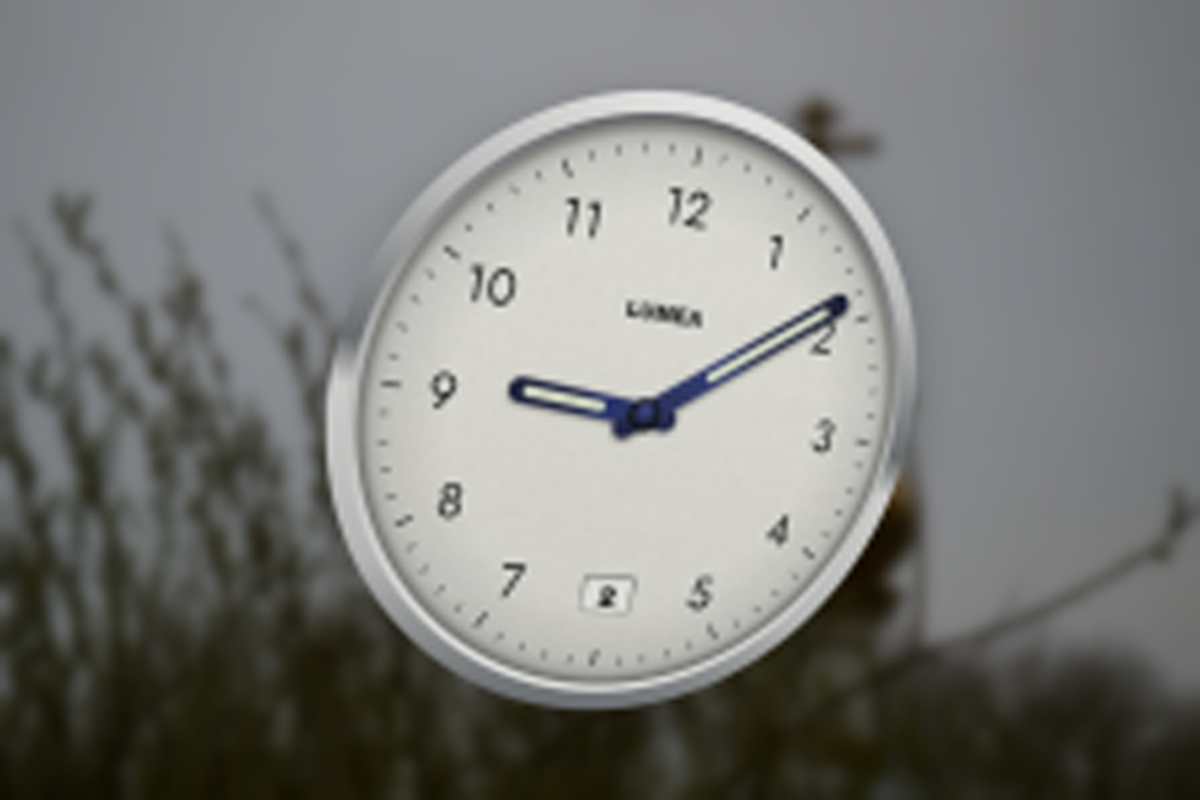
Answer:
h=9 m=9
